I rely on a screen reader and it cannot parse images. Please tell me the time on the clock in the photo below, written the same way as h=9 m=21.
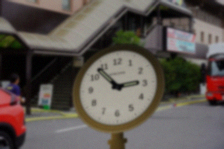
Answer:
h=2 m=53
